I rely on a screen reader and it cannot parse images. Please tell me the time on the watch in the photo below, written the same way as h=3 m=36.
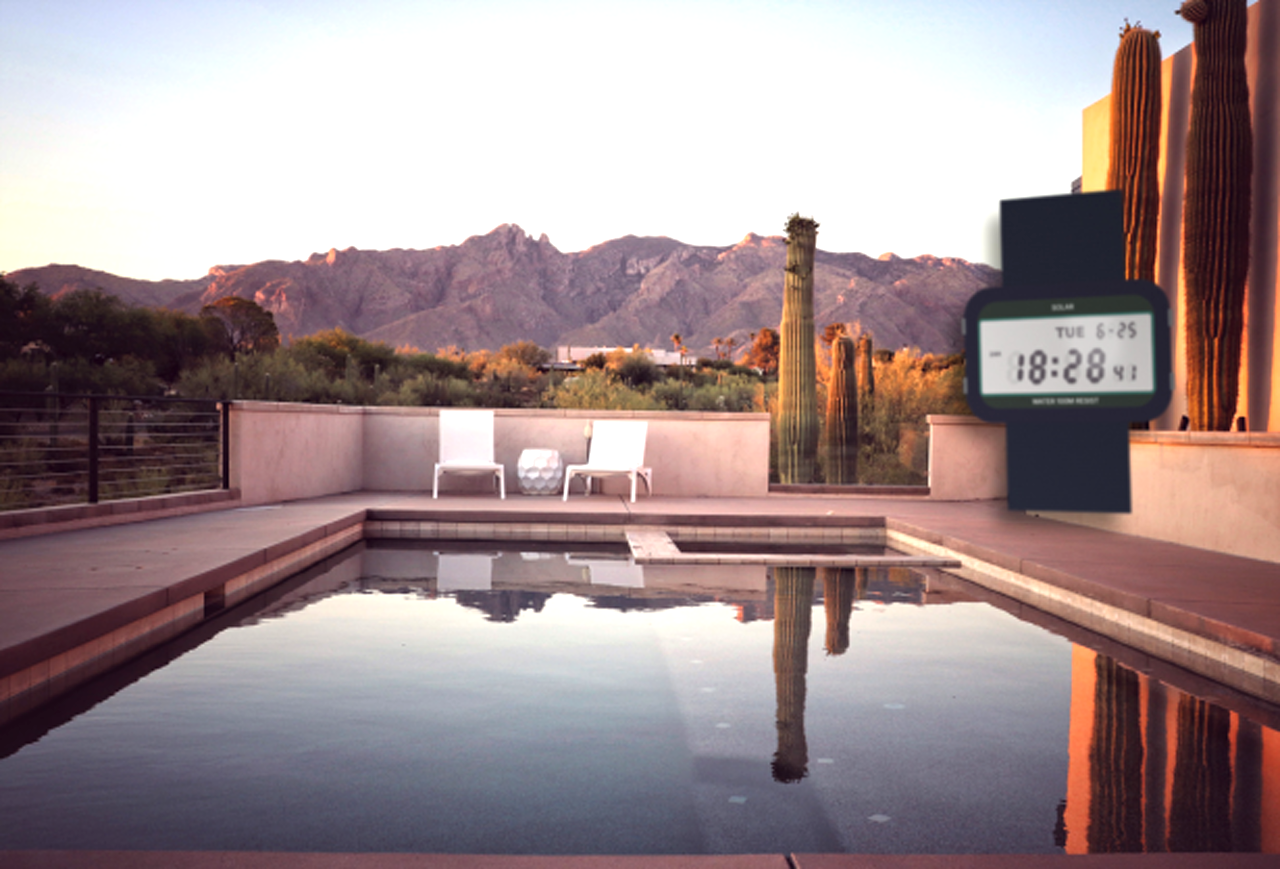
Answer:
h=18 m=28
